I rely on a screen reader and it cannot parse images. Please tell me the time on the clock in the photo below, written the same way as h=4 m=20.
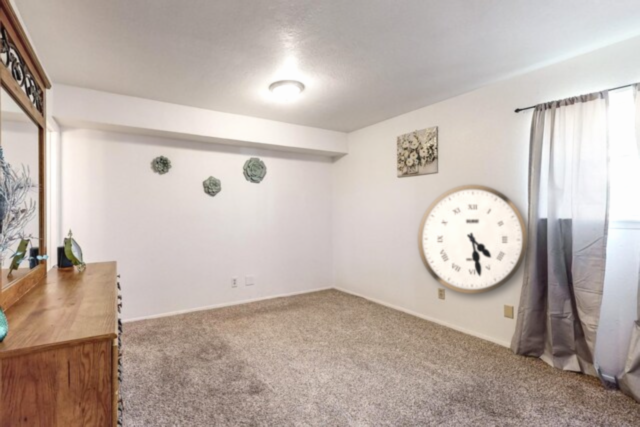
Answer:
h=4 m=28
